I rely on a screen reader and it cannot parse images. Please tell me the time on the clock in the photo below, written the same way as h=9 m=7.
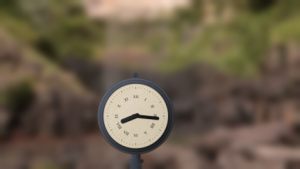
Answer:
h=8 m=16
